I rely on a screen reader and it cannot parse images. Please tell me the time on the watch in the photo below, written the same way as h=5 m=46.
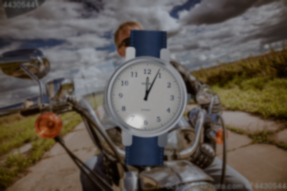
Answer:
h=12 m=4
